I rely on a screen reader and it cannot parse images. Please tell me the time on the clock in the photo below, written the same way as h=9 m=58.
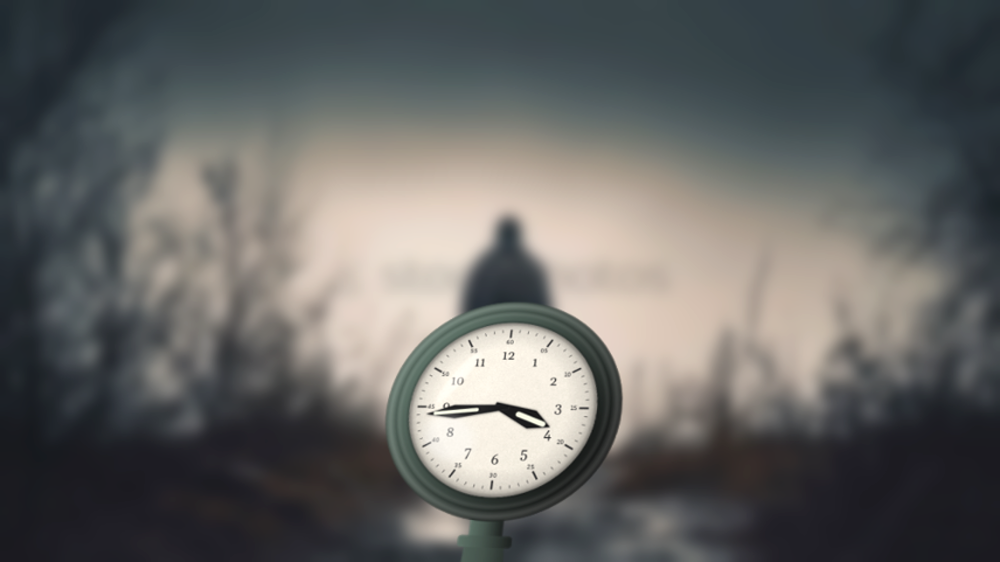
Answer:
h=3 m=44
